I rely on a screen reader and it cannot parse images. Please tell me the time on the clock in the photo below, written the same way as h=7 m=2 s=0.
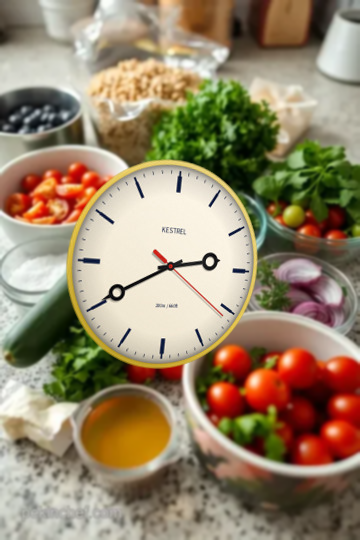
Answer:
h=2 m=40 s=21
